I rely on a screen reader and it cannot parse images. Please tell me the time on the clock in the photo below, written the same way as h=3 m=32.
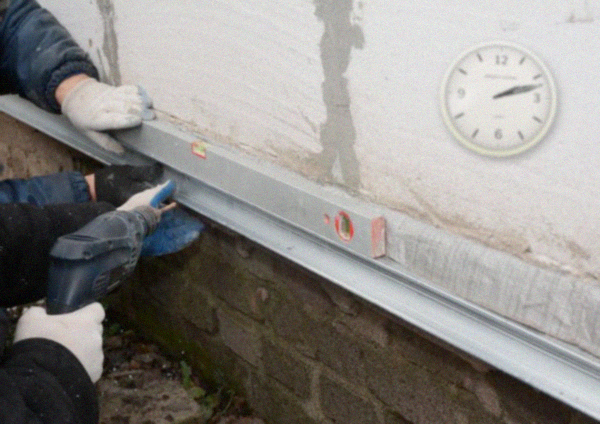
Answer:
h=2 m=12
